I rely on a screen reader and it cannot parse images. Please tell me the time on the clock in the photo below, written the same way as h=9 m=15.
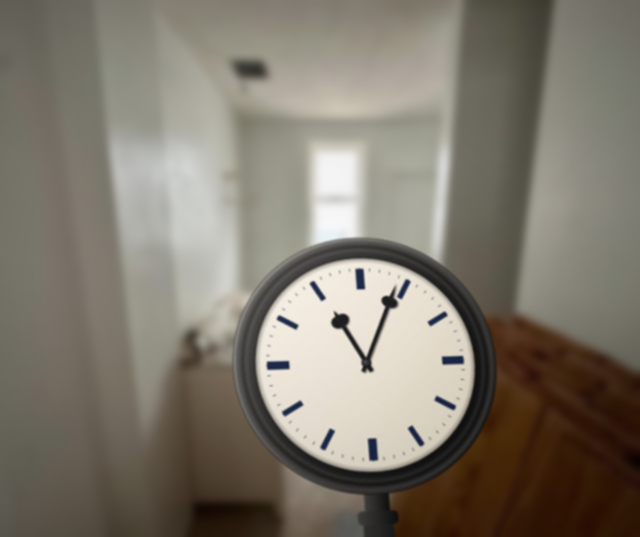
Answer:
h=11 m=4
